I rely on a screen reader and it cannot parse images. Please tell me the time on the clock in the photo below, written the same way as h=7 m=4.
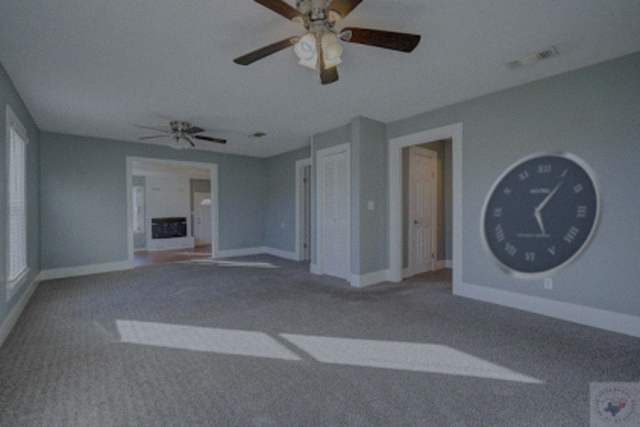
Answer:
h=5 m=6
